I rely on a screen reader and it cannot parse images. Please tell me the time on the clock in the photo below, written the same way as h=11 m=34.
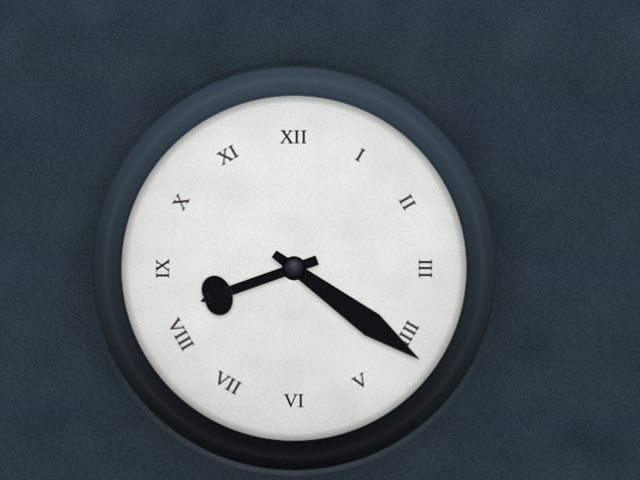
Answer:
h=8 m=21
